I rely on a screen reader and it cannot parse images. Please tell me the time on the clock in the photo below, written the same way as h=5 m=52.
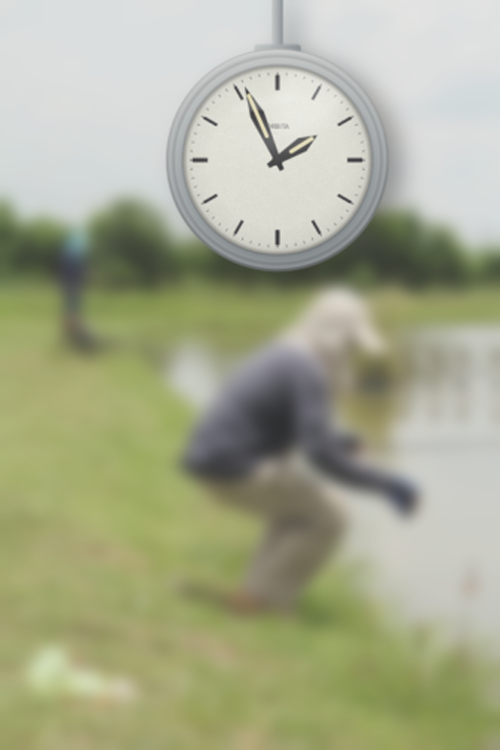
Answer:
h=1 m=56
